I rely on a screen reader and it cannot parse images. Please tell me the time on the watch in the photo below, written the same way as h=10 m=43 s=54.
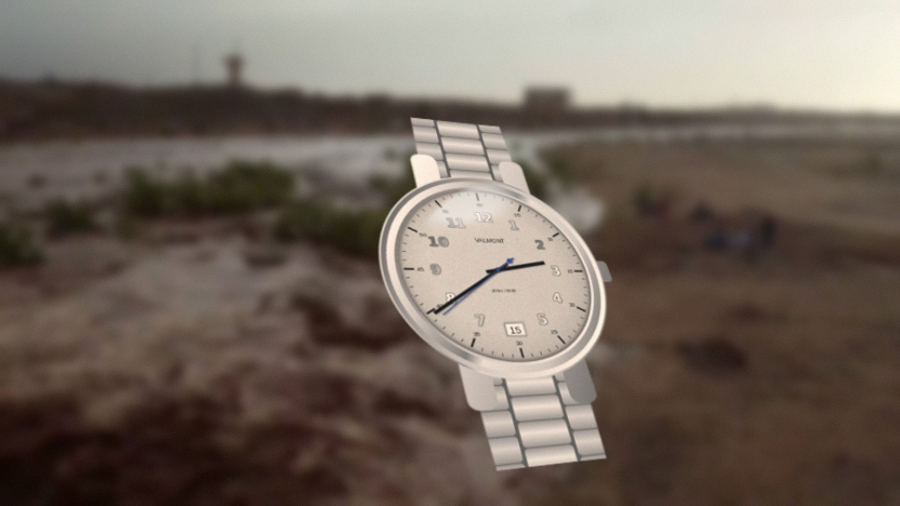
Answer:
h=2 m=39 s=39
